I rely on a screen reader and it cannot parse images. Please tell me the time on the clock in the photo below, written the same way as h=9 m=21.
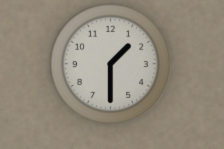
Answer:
h=1 m=30
